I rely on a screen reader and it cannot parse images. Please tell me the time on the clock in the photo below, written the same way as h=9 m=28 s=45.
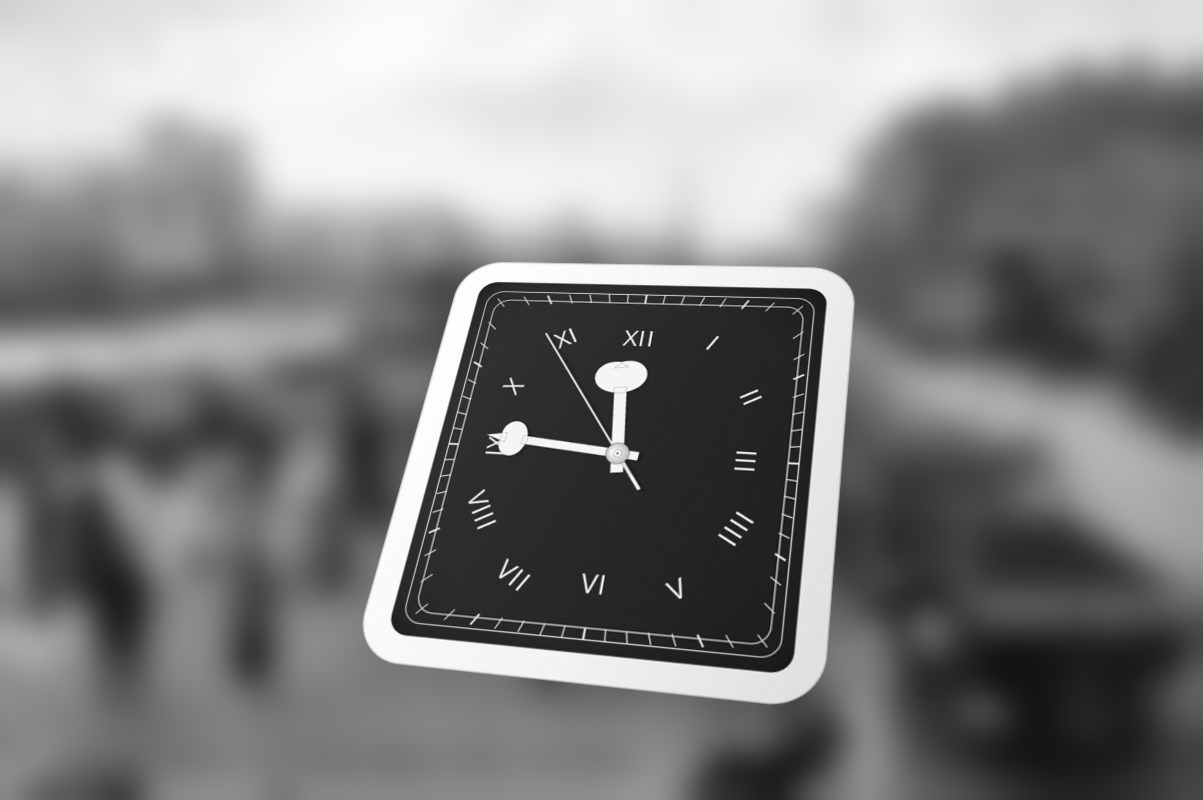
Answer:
h=11 m=45 s=54
